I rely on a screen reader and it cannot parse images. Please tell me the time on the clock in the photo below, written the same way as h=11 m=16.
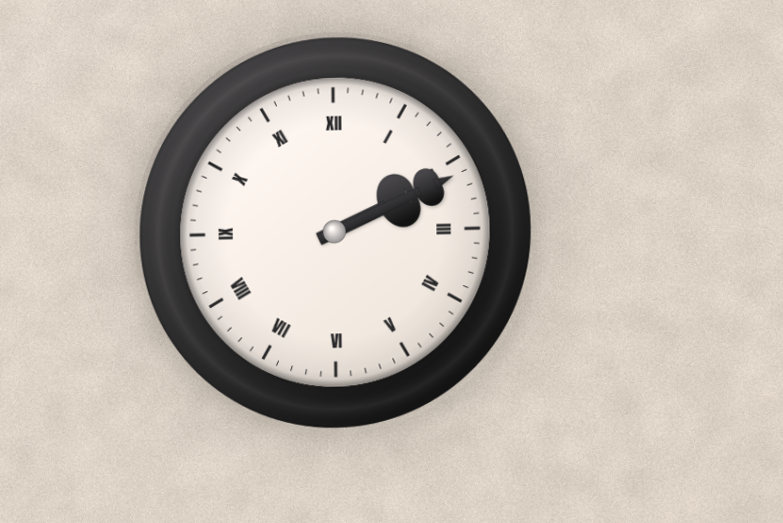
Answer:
h=2 m=11
